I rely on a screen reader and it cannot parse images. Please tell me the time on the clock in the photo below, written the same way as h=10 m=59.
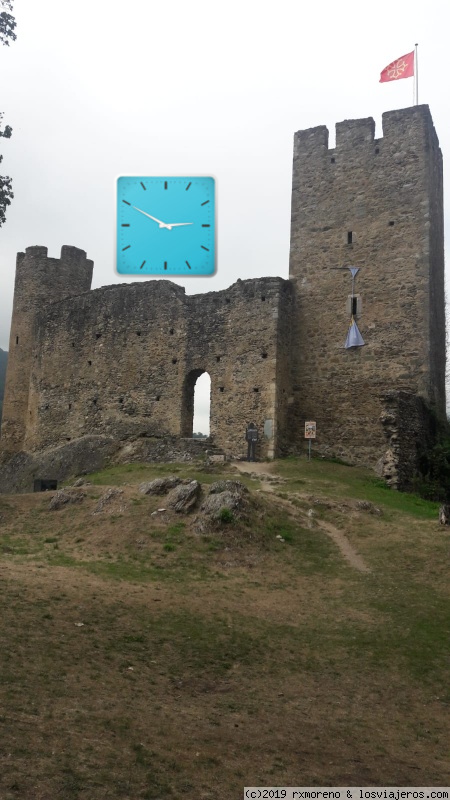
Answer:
h=2 m=50
